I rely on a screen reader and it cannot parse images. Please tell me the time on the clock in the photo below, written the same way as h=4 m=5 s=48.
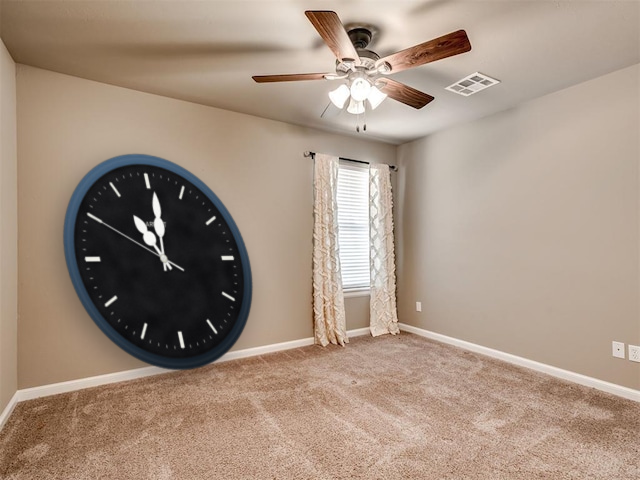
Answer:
h=11 m=0 s=50
